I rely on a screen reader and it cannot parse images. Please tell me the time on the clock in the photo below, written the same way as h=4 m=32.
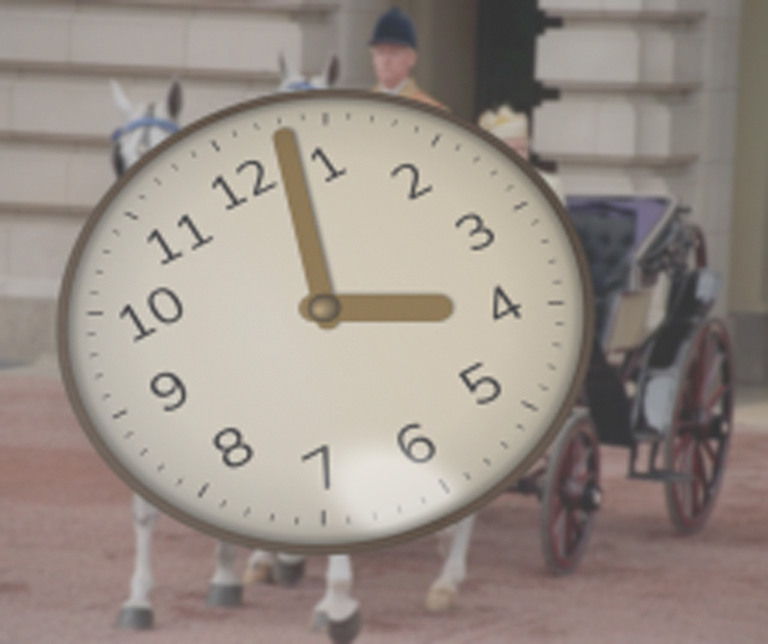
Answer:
h=4 m=3
